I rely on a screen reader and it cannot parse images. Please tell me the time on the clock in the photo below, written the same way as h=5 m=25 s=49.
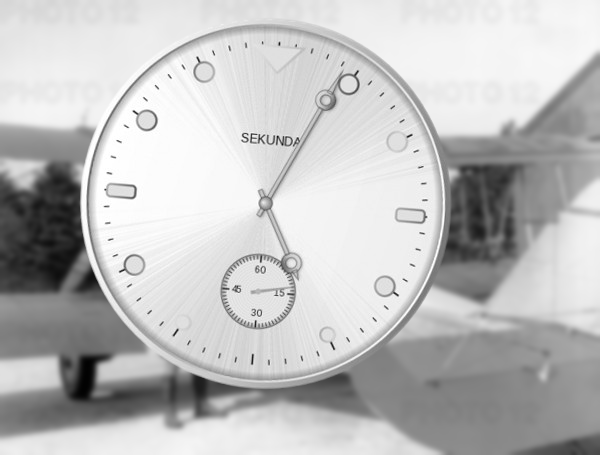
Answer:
h=5 m=4 s=13
